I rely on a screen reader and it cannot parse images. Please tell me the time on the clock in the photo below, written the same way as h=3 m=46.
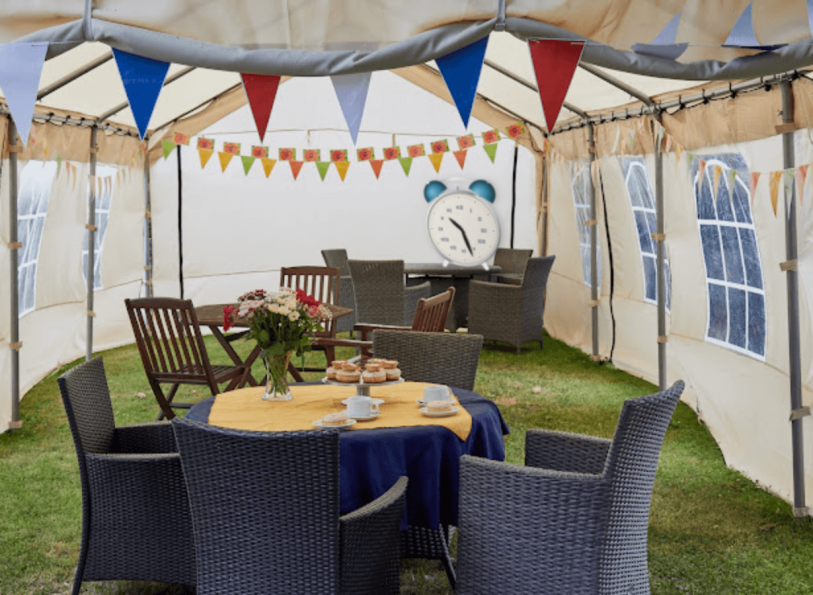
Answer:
h=10 m=27
